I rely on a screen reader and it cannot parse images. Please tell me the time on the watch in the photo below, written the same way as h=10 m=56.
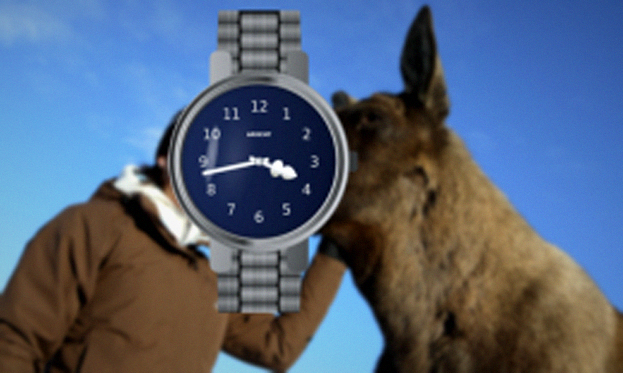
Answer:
h=3 m=43
